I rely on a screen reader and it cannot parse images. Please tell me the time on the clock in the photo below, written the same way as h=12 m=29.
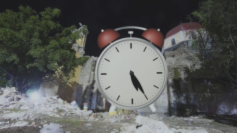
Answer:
h=5 m=25
